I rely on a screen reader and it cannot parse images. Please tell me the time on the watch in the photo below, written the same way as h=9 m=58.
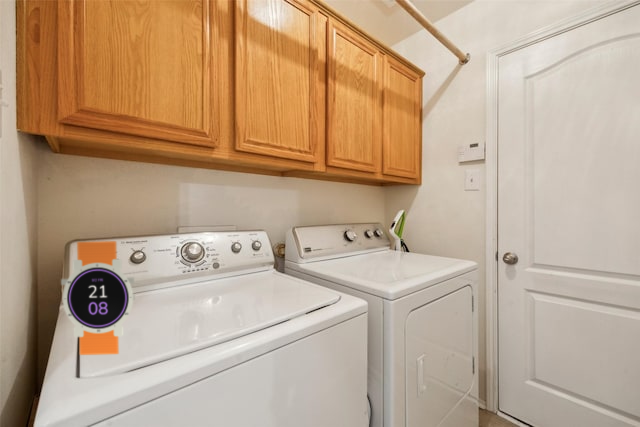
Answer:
h=21 m=8
